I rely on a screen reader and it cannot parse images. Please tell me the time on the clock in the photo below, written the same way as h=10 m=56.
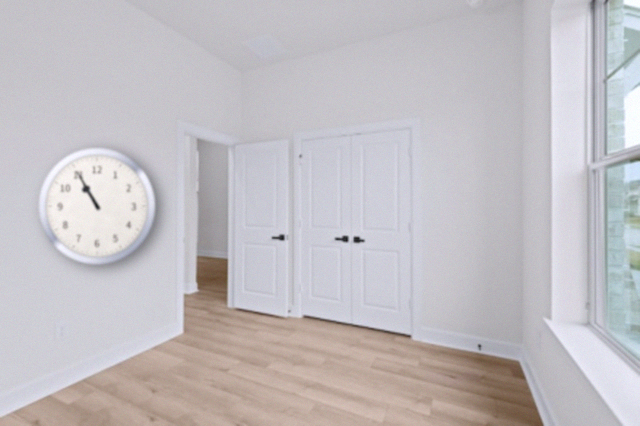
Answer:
h=10 m=55
